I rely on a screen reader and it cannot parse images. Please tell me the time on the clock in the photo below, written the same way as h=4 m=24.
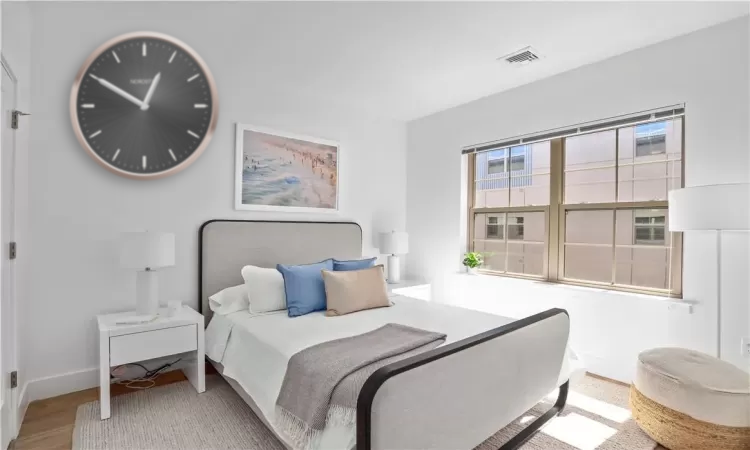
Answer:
h=12 m=50
